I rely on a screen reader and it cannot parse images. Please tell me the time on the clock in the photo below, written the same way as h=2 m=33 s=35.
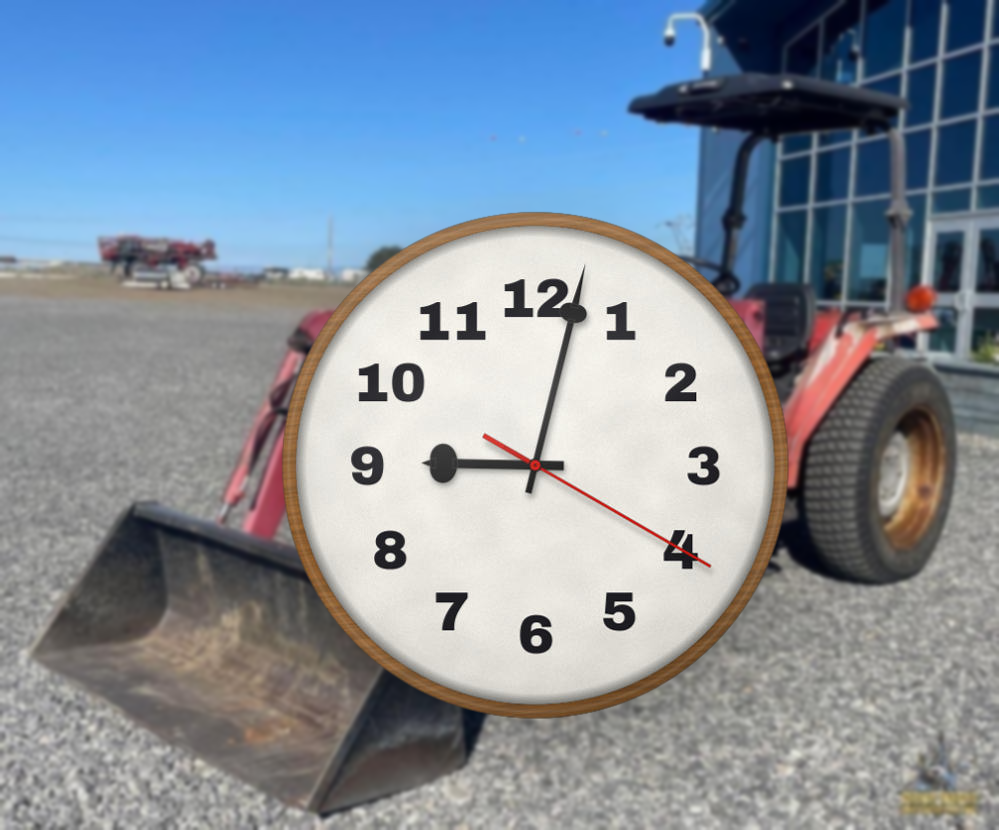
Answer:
h=9 m=2 s=20
